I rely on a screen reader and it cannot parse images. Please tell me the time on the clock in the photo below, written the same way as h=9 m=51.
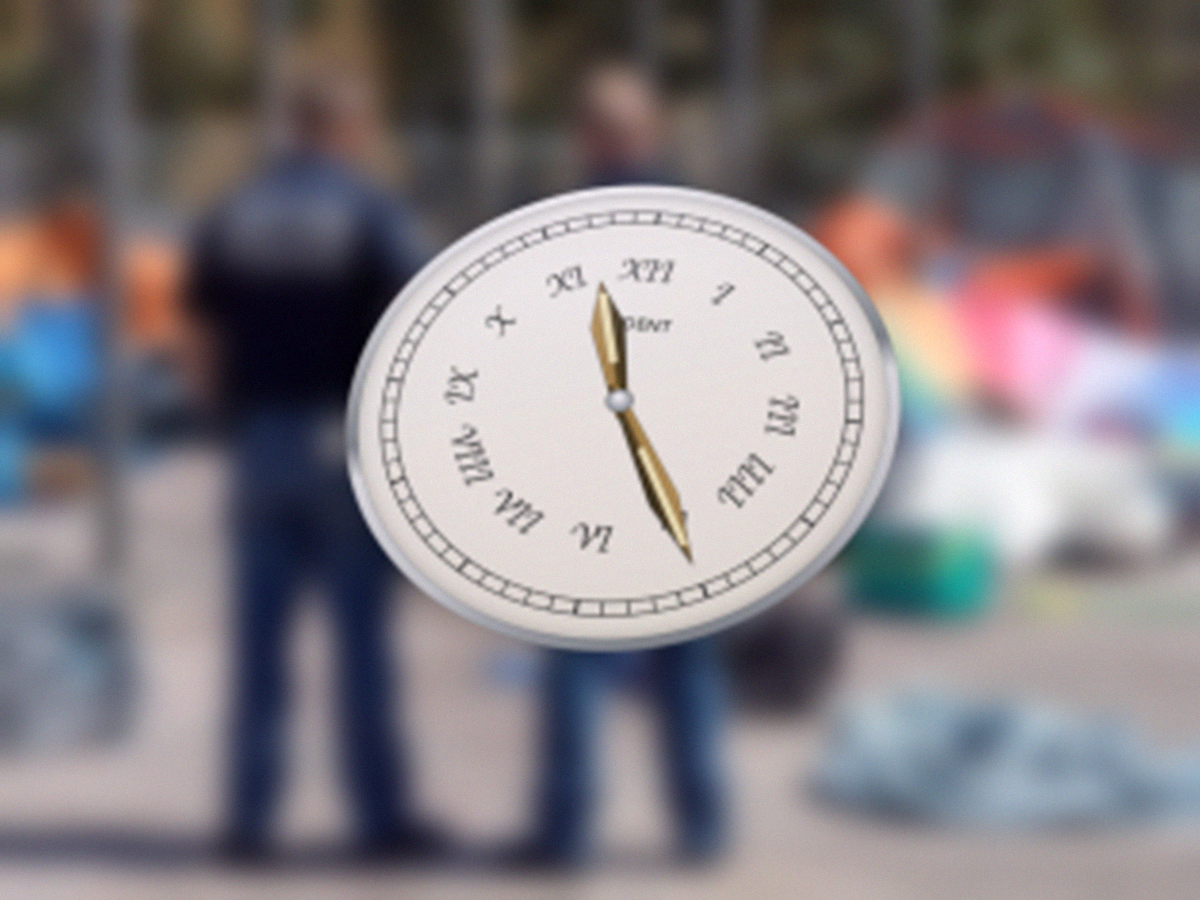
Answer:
h=11 m=25
